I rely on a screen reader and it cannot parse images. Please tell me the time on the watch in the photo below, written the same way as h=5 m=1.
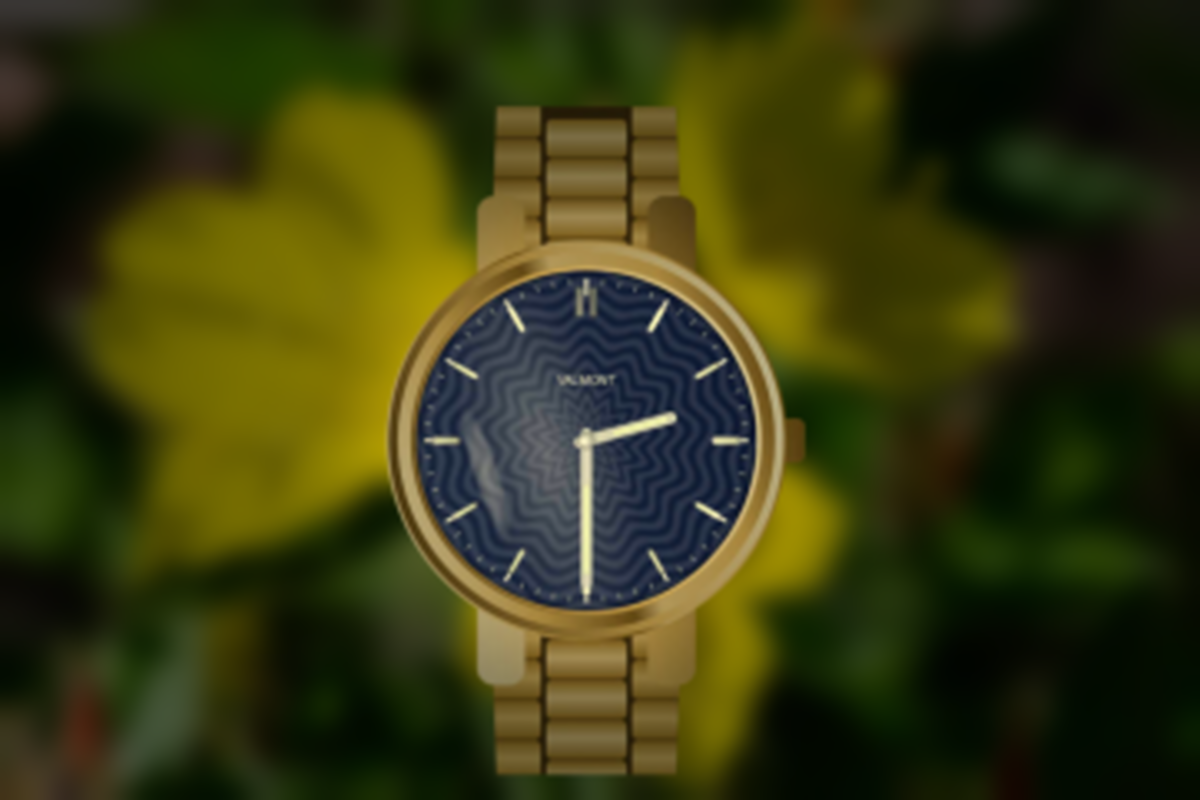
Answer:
h=2 m=30
